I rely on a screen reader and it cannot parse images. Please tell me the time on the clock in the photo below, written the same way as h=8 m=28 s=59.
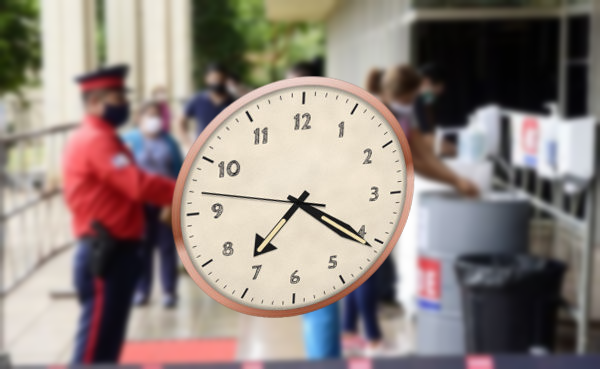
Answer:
h=7 m=20 s=47
